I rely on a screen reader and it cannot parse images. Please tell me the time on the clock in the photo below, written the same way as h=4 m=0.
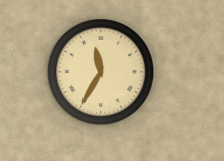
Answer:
h=11 m=35
